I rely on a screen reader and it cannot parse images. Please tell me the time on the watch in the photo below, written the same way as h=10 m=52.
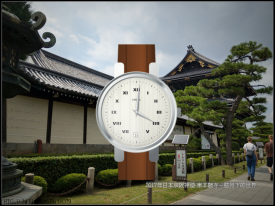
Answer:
h=4 m=1
